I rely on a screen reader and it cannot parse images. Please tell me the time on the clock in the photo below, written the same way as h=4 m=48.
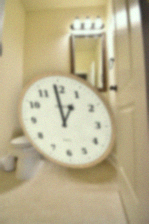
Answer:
h=12 m=59
